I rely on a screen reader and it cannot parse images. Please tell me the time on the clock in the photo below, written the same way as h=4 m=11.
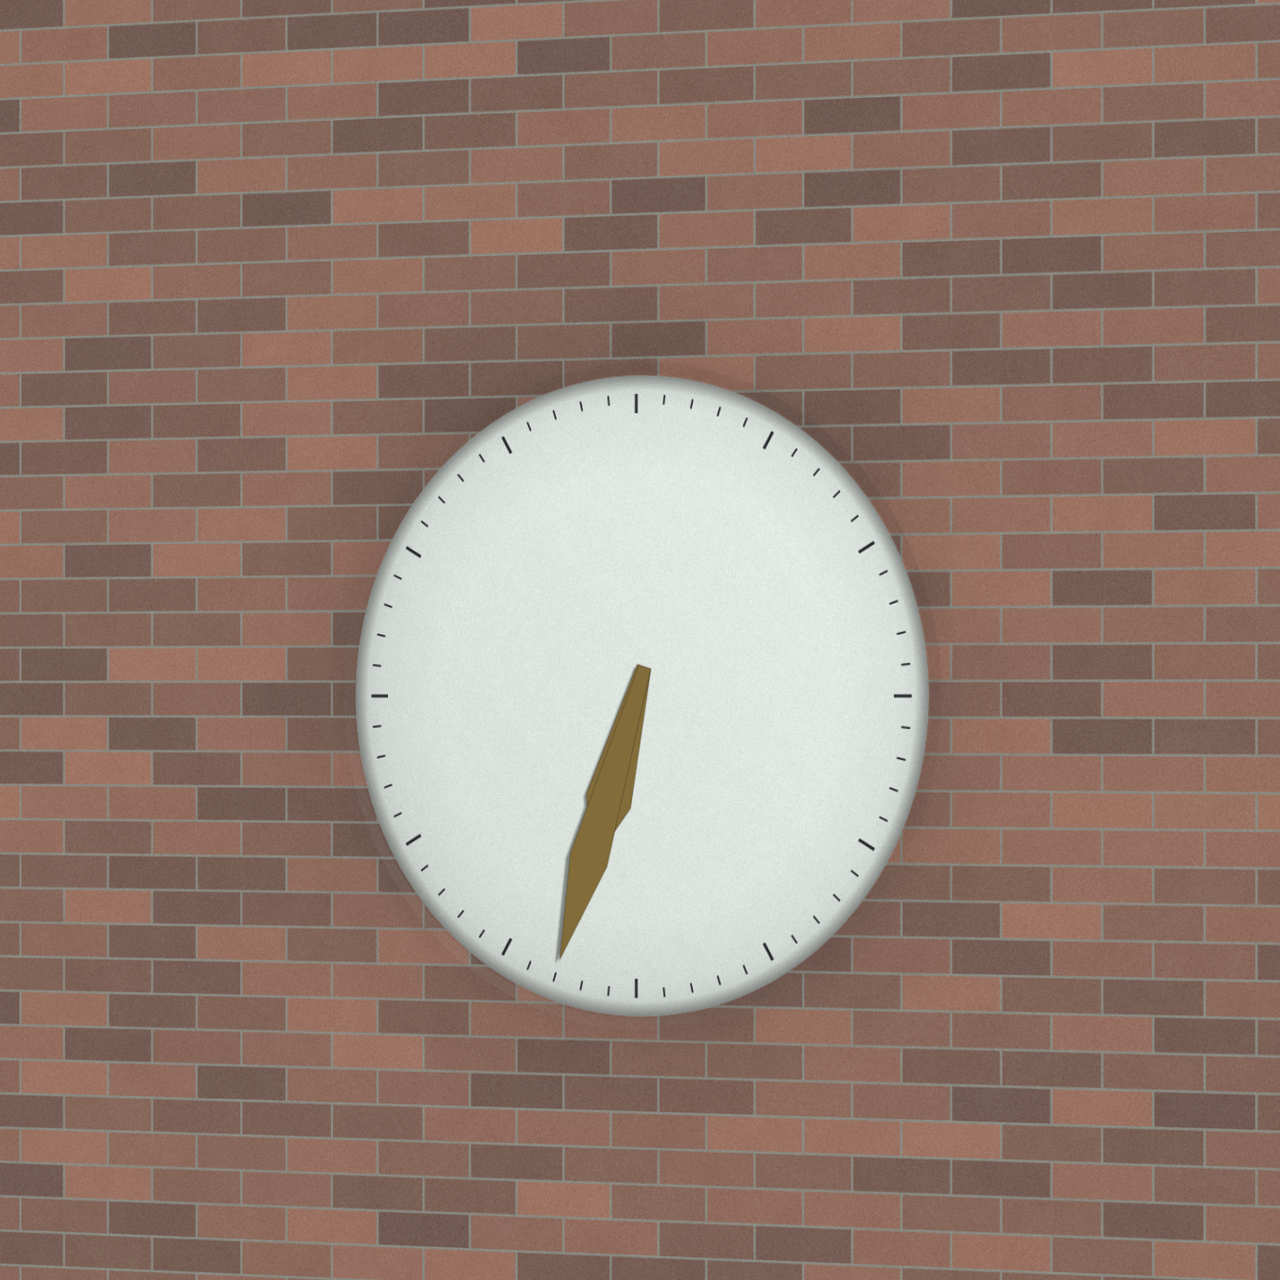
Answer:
h=6 m=33
